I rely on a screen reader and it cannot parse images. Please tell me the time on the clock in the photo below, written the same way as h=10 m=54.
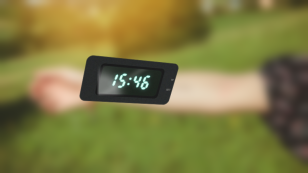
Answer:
h=15 m=46
